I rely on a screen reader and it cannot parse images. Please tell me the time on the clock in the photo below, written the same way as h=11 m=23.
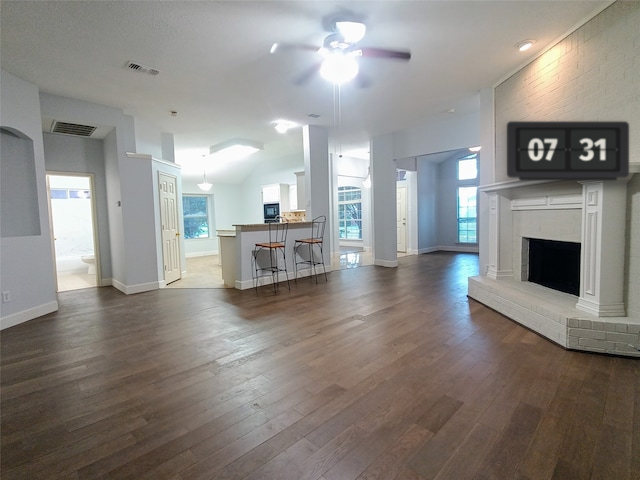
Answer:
h=7 m=31
